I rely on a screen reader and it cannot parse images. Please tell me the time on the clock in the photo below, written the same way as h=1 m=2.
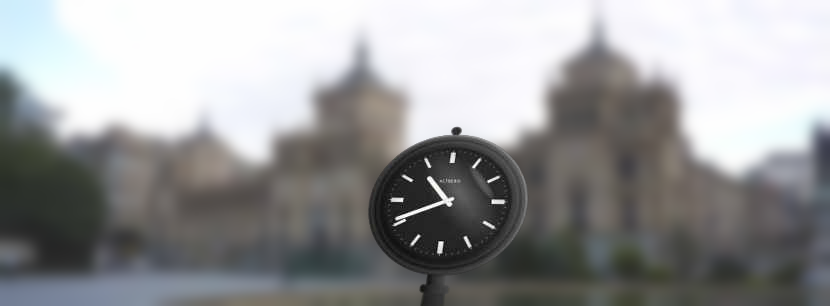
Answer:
h=10 m=41
